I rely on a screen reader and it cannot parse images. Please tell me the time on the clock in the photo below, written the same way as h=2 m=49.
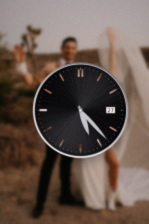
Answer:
h=5 m=23
